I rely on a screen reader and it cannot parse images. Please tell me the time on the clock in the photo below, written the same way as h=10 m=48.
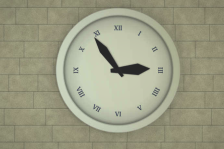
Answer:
h=2 m=54
